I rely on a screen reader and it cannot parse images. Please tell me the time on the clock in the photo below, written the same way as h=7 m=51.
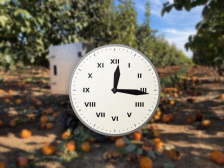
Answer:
h=12 m=16
